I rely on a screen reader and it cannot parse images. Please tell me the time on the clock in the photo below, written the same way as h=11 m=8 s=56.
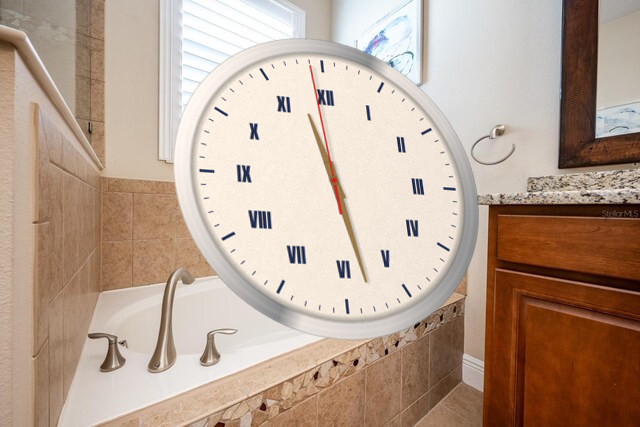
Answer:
h=11 m=27 s=59
